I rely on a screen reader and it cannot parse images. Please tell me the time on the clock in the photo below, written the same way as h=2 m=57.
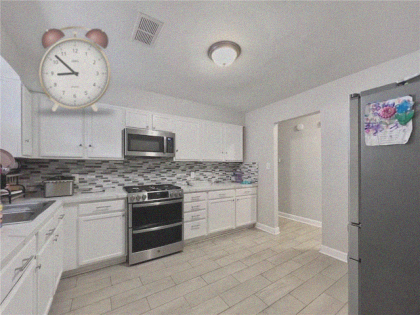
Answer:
h=8 m=52
